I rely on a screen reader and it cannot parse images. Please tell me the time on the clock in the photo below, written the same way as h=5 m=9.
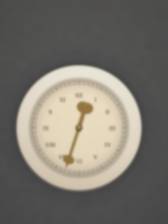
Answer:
h=12 m=33
